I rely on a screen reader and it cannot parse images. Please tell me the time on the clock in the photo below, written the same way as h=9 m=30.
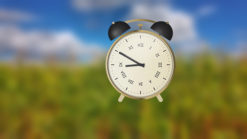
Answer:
h=8 m=50
